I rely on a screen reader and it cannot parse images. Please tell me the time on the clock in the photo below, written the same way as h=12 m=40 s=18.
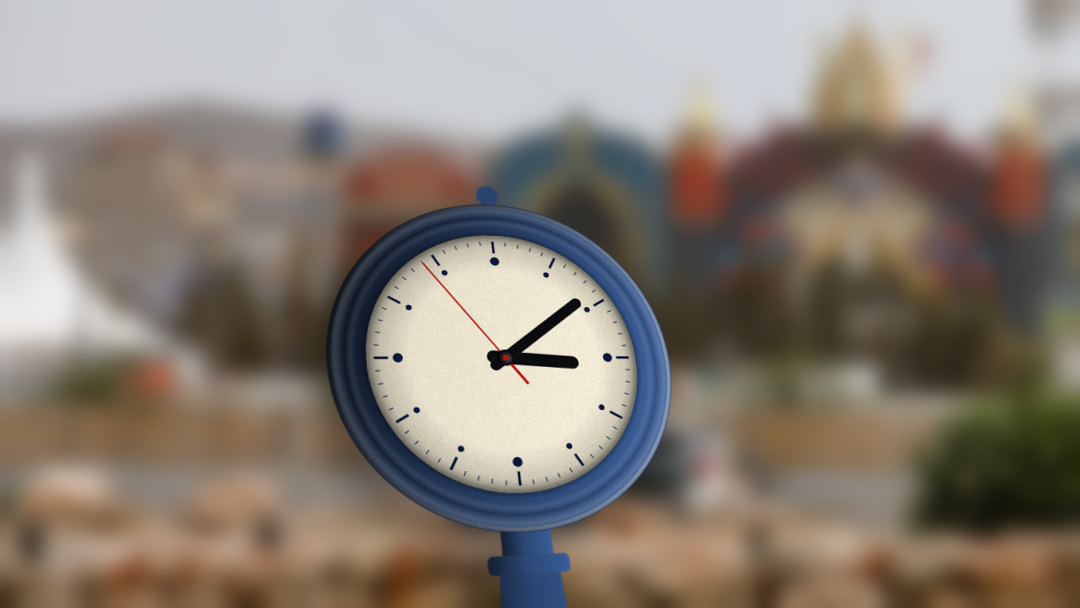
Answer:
h=3 m=8 s=54
